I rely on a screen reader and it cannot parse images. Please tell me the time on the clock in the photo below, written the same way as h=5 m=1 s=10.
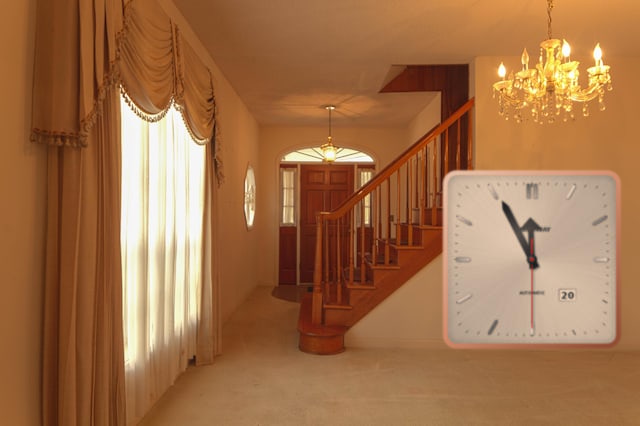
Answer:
h=11 m=55 s=30
